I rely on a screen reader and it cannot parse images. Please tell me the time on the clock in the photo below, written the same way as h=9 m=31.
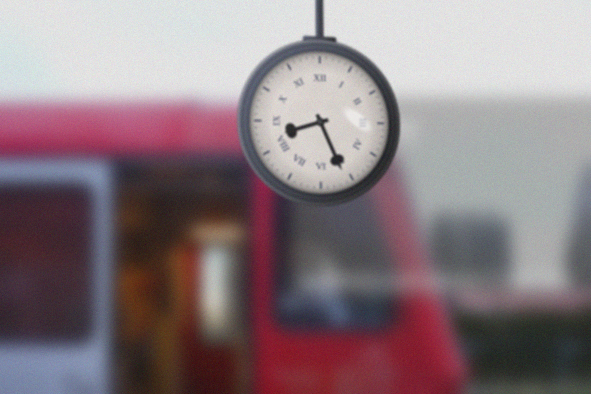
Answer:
h=8 m=26
